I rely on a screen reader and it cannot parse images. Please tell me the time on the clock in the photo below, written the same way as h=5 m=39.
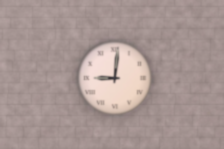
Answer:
h=9 m=1
